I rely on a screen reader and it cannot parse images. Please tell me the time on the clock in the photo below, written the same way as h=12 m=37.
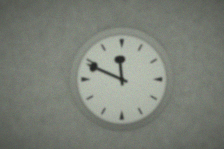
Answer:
h=11 m=49
